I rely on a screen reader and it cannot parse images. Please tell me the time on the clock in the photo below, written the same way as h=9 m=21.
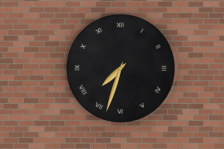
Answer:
h=7 m=33
